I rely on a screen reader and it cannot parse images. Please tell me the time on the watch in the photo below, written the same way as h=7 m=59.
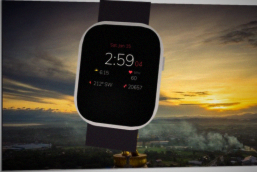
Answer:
h=2 m=59
